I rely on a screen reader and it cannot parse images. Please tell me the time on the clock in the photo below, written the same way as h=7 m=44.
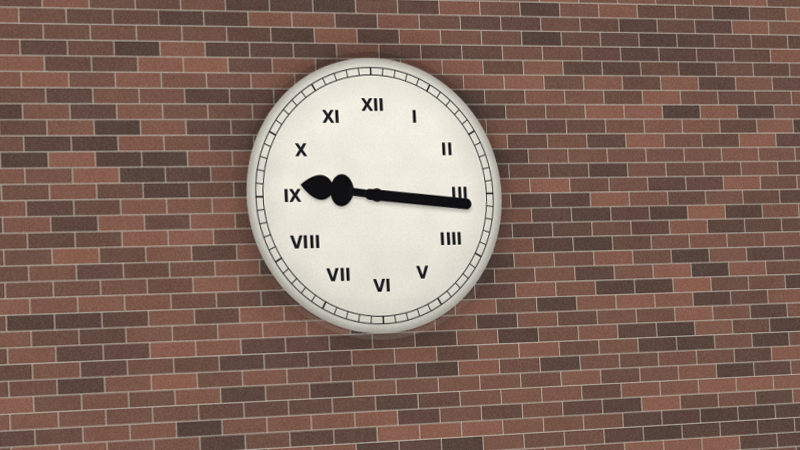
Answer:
h=9 m=16
